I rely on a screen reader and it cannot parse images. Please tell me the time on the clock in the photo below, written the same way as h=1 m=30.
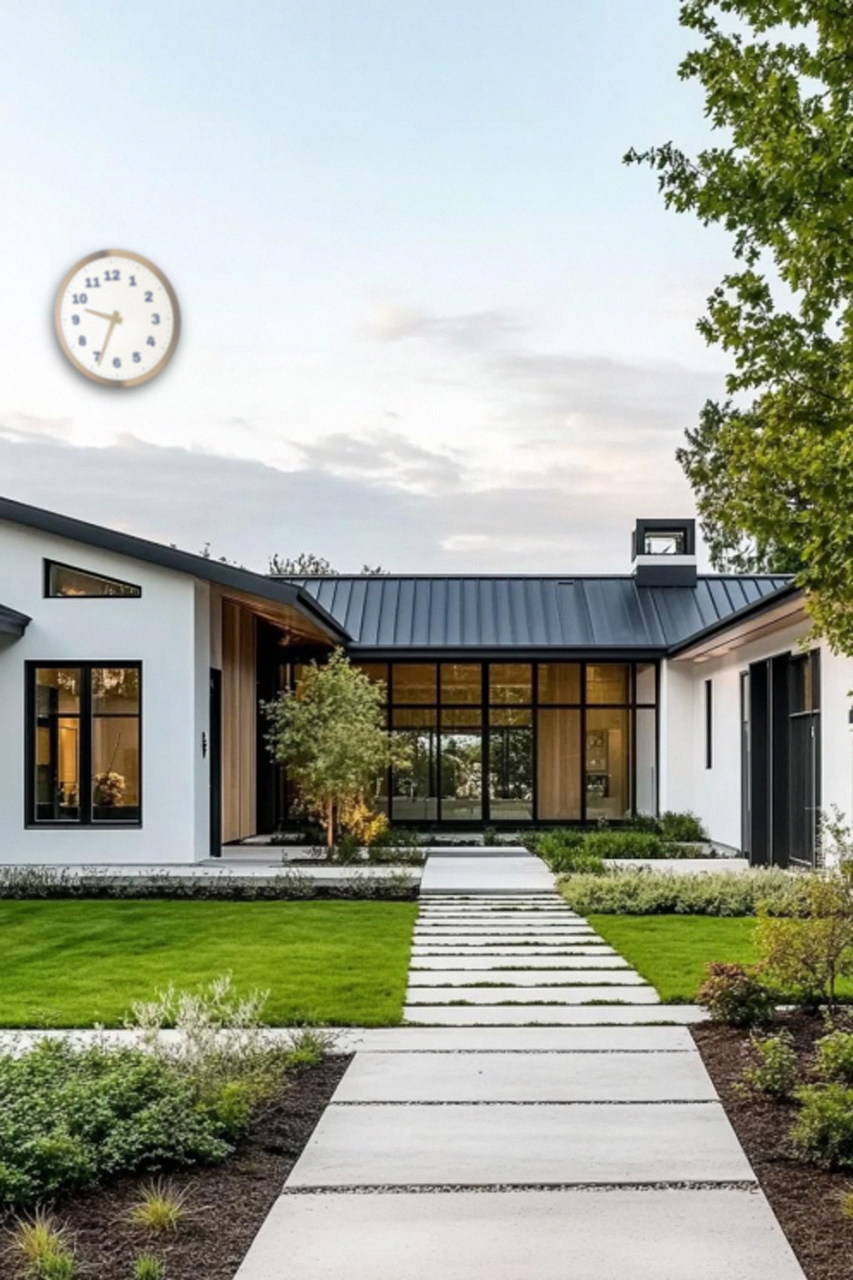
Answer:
h=9 m=34
